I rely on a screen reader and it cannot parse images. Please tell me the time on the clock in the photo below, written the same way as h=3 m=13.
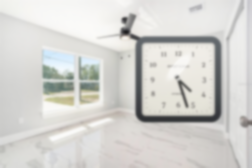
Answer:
h=4 m=27
